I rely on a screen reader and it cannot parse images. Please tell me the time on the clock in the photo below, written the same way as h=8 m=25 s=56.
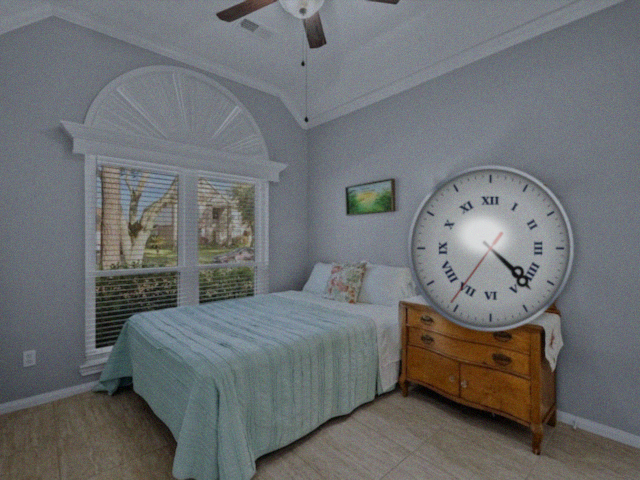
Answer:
h=4 m=22 s=36
